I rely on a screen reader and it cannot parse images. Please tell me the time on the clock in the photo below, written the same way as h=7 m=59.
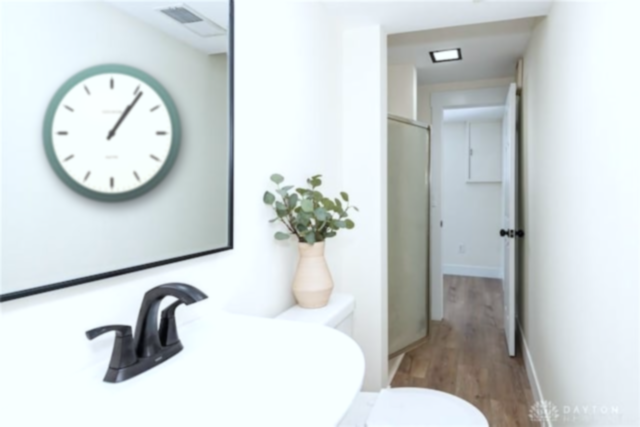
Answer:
h=1 m=6
